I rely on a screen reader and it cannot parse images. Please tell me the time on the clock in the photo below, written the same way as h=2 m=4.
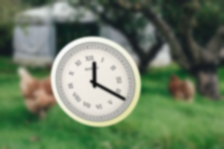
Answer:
h=12 m=21
